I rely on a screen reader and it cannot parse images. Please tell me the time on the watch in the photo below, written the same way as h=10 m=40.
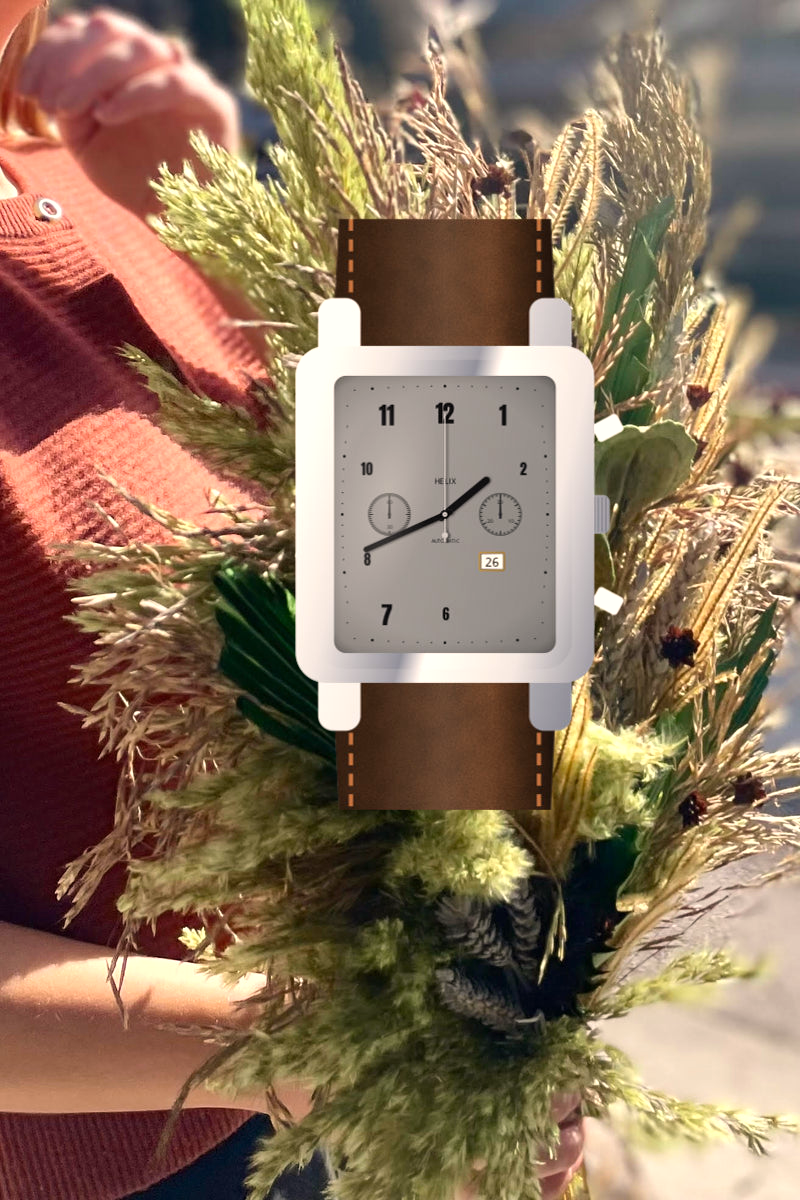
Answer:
h=1 m=41
